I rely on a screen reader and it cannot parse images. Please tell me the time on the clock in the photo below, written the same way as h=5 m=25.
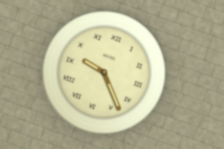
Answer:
h=9 m=23
